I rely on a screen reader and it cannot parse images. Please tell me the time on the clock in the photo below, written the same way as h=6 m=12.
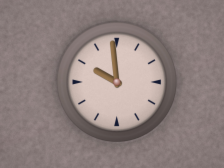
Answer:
h=9 m=59
